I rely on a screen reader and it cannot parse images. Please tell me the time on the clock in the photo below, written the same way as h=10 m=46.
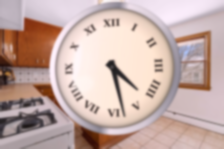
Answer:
h=4 m=28
